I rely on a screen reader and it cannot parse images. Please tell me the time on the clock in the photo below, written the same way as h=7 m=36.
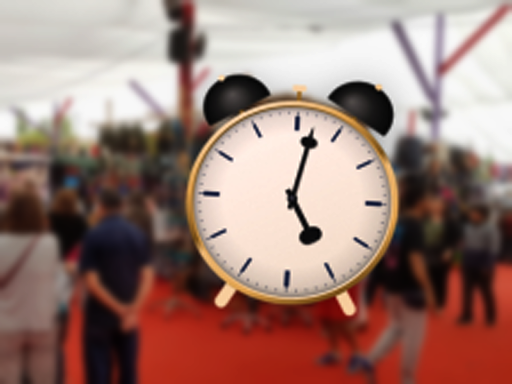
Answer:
h=5 m=2
